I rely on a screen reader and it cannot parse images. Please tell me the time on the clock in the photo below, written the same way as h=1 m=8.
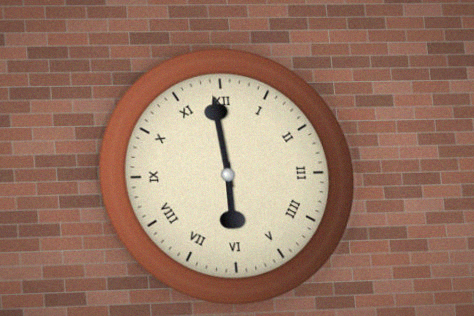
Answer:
h=5 m=59
